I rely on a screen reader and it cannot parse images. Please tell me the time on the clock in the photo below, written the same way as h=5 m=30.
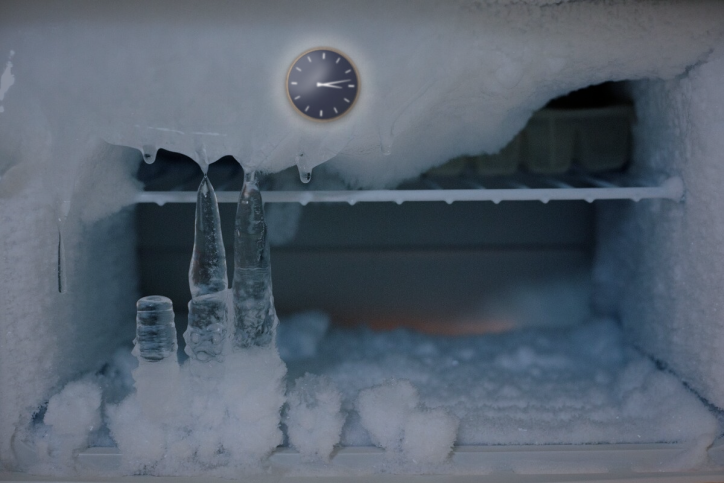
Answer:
h=3 m=13
